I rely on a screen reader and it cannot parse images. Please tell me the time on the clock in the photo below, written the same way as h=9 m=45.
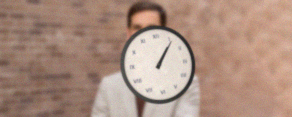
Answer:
h=1 m=6
